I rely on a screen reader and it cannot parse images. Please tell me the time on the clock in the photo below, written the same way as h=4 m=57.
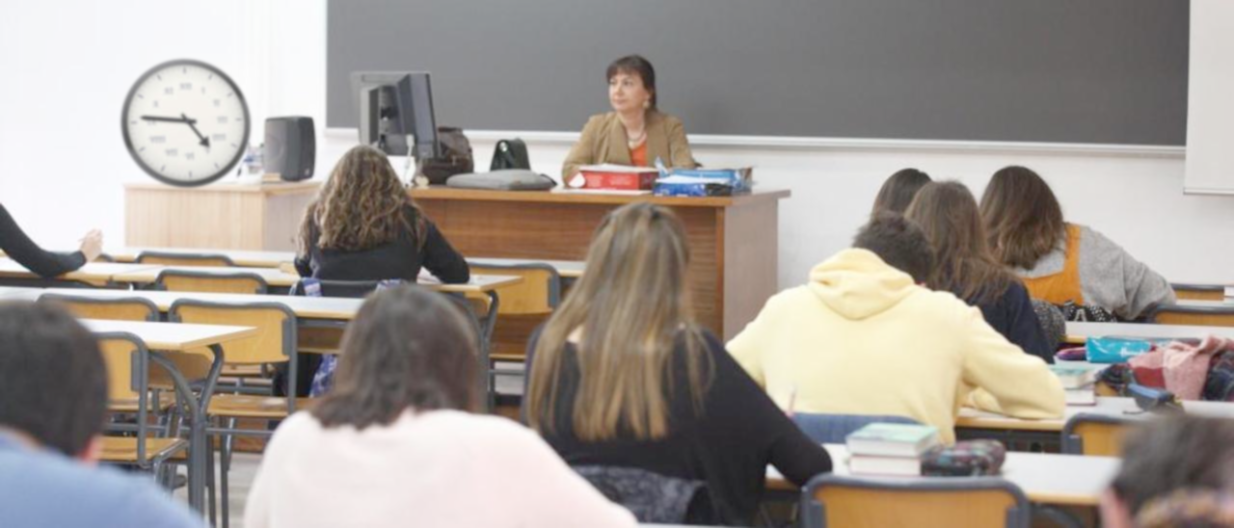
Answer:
h=4 m=46
